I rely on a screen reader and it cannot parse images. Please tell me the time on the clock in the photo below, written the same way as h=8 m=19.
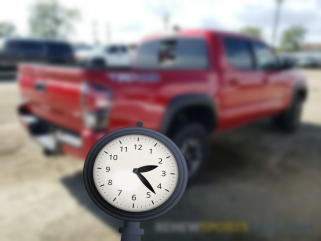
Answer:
h=2 m=23
